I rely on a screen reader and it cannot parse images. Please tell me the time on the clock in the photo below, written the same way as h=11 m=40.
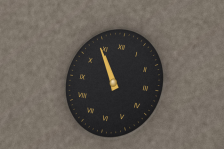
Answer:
h=10 m=54
